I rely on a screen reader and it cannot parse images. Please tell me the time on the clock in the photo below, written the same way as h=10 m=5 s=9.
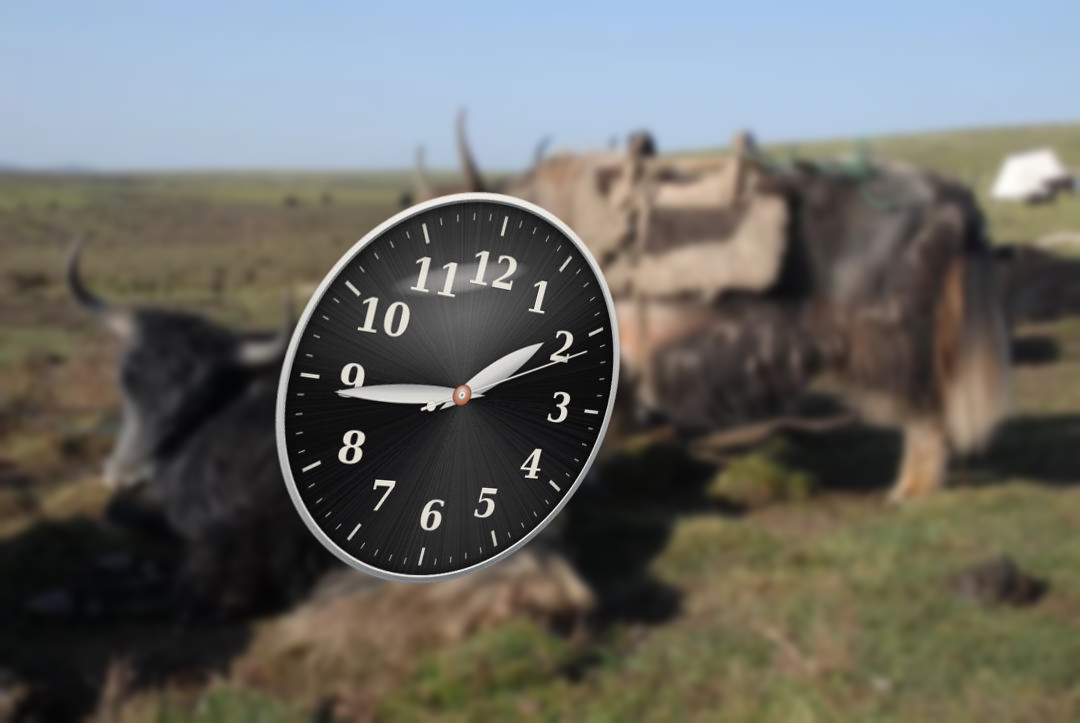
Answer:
h=1 m=44 s=11
